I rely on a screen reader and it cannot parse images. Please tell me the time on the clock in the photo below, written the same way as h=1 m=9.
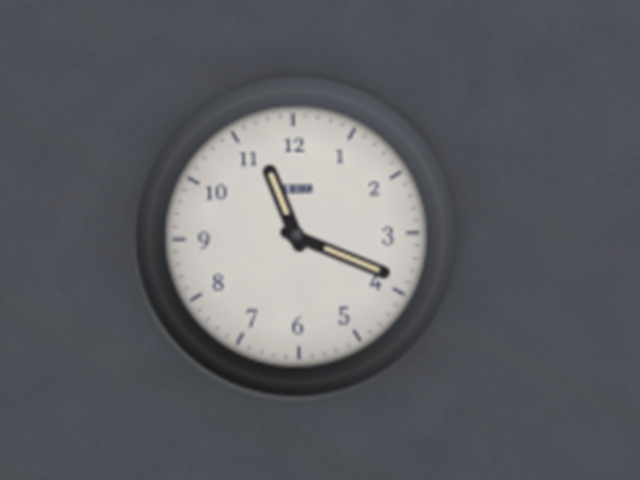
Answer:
h=11 m=19
